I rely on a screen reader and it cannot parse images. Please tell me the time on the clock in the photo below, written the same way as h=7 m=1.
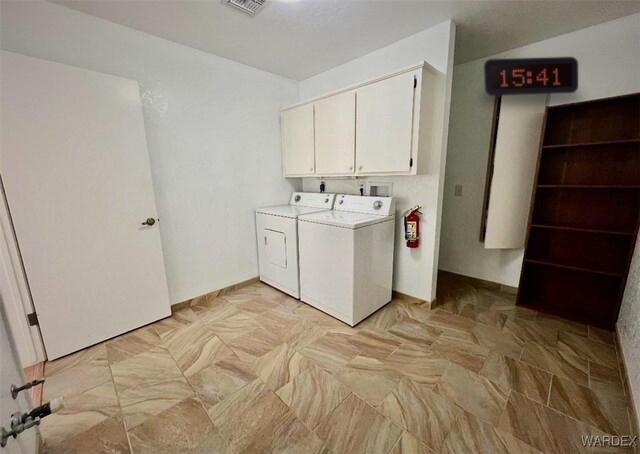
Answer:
h=15 m=41
